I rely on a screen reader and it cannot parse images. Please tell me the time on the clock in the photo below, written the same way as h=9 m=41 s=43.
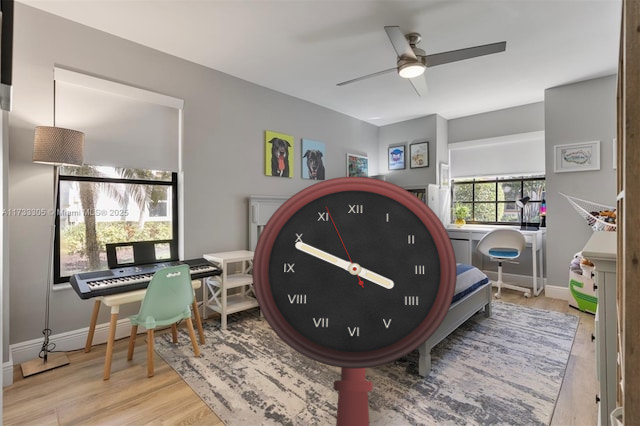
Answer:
h=3 m=48 s=56
